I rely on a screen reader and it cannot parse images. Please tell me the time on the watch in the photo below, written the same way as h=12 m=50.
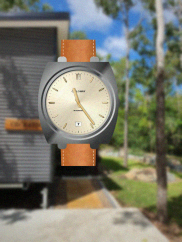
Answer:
h=11 m=24
